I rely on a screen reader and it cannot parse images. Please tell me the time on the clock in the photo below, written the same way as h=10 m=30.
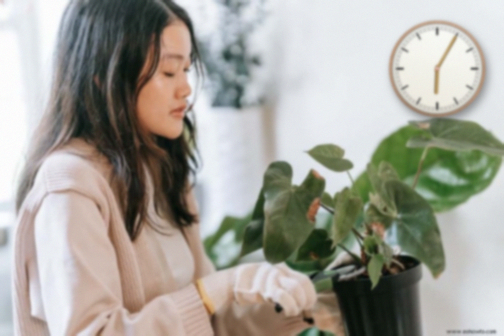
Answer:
h=6 m=5
